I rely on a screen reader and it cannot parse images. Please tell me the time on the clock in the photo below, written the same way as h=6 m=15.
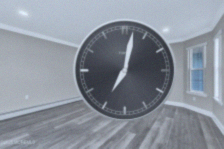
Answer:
h=7 m=2
